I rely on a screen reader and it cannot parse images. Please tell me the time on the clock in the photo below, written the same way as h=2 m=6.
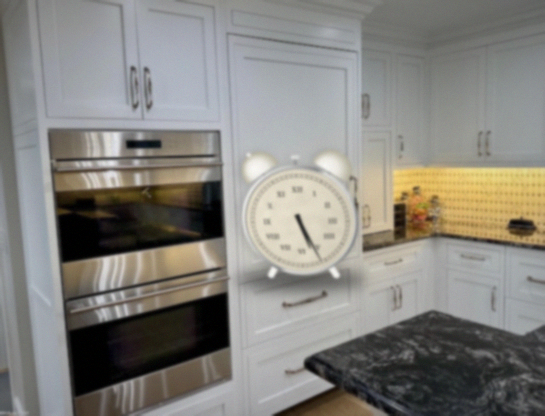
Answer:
h=5 m=26
